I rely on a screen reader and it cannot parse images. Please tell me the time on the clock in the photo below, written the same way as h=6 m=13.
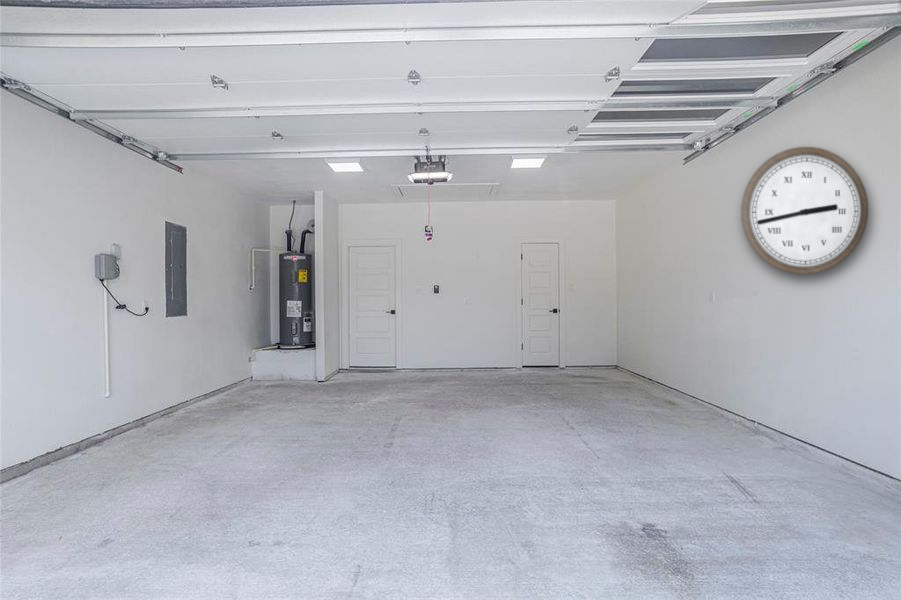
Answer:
h=2 m=43
